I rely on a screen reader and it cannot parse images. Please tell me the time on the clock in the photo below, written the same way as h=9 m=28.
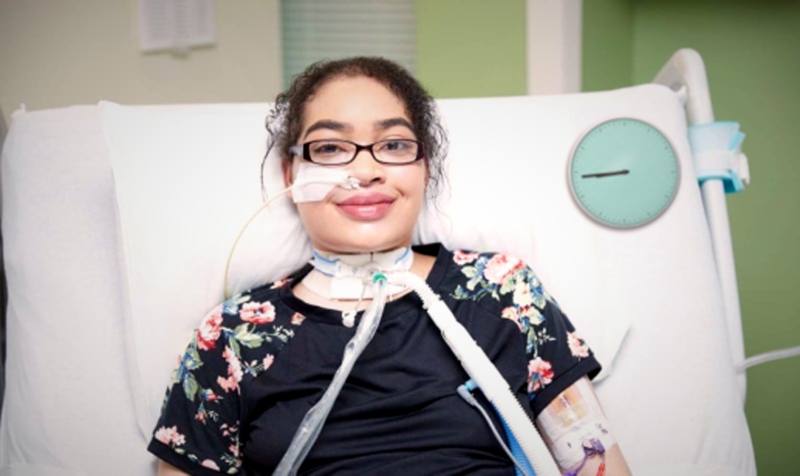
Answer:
h=8 m=44
